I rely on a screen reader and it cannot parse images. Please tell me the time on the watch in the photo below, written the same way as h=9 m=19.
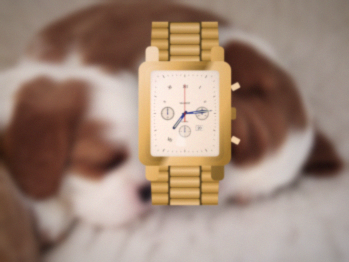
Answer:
h=7 m=14
